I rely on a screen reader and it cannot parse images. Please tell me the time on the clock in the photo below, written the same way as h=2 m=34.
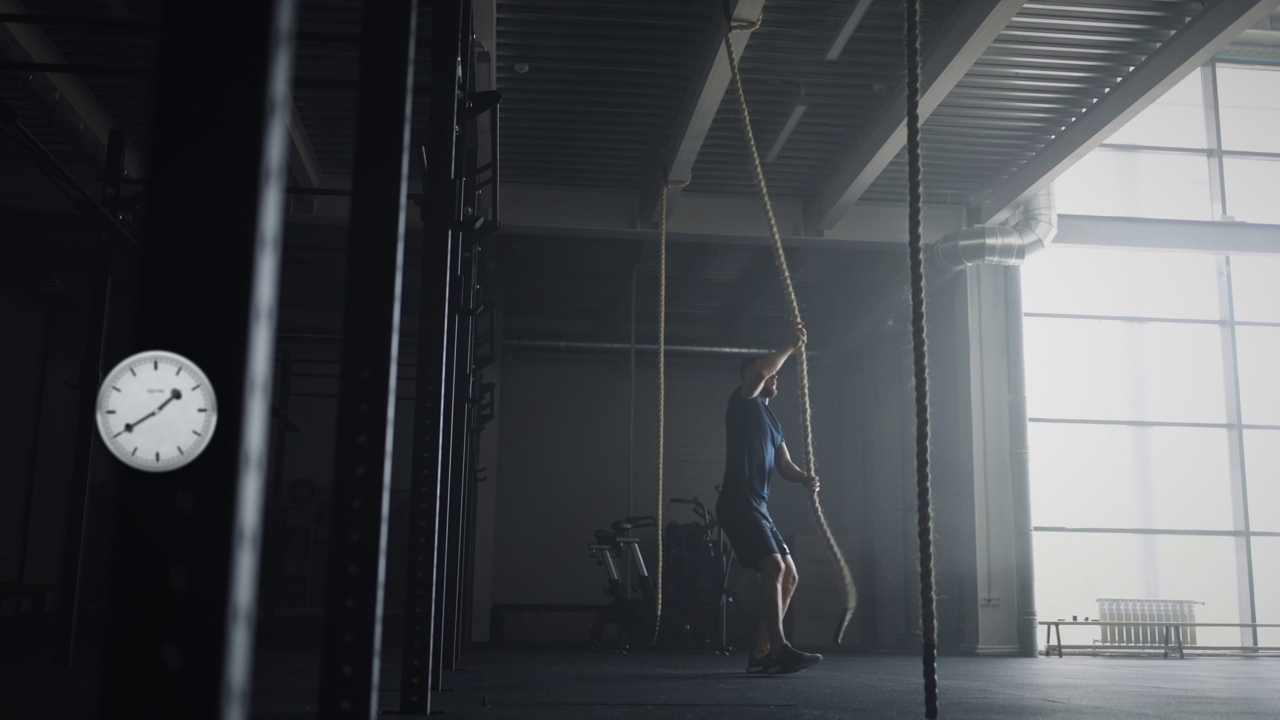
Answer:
h=1 m=40
